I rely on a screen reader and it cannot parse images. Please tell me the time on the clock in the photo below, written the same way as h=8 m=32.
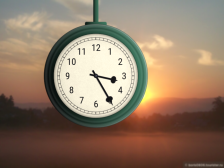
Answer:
h=3 m=25
